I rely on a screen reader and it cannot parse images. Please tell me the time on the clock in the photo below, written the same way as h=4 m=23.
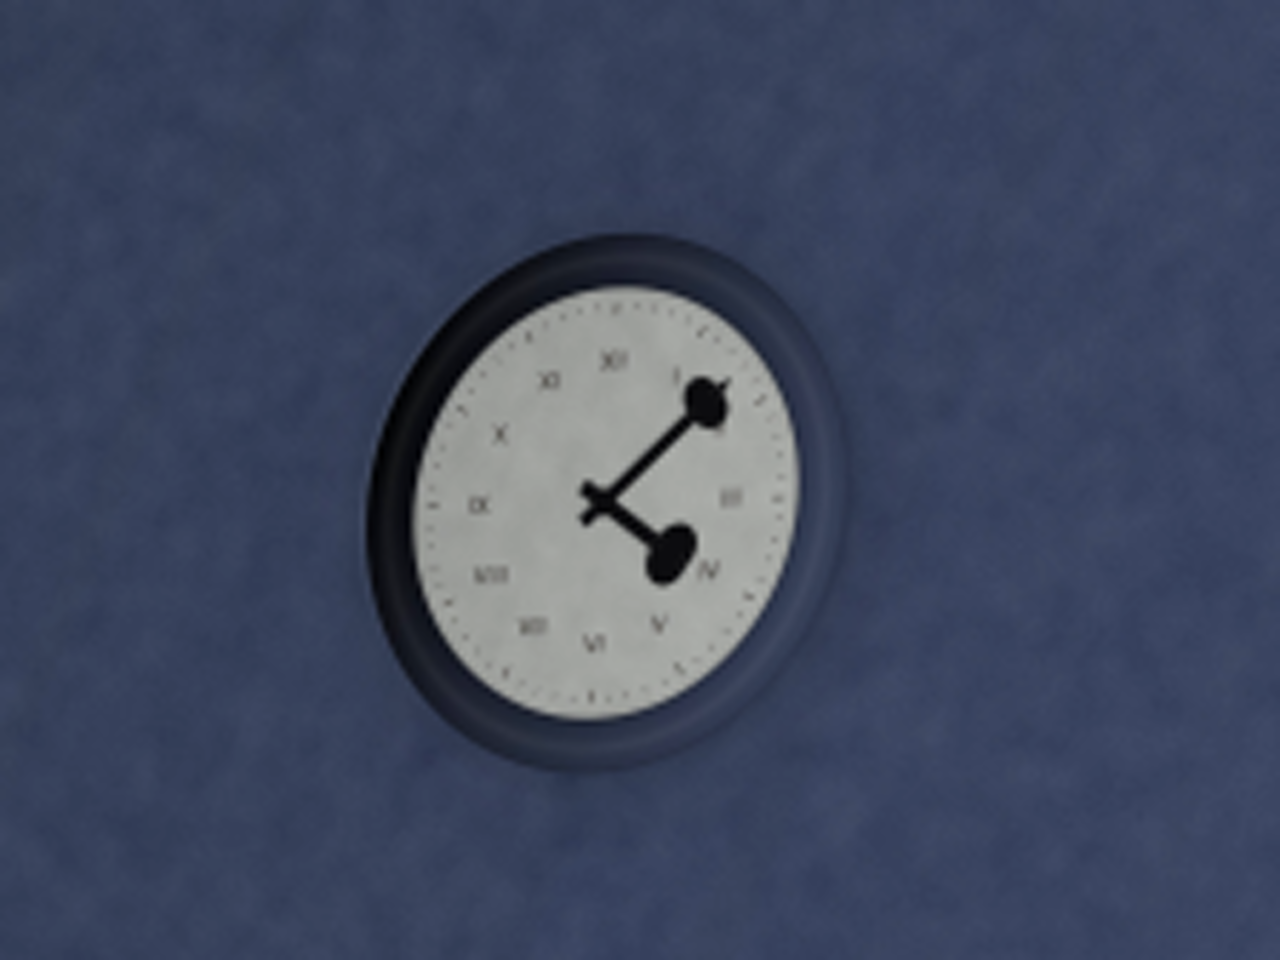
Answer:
h=4 m=8
